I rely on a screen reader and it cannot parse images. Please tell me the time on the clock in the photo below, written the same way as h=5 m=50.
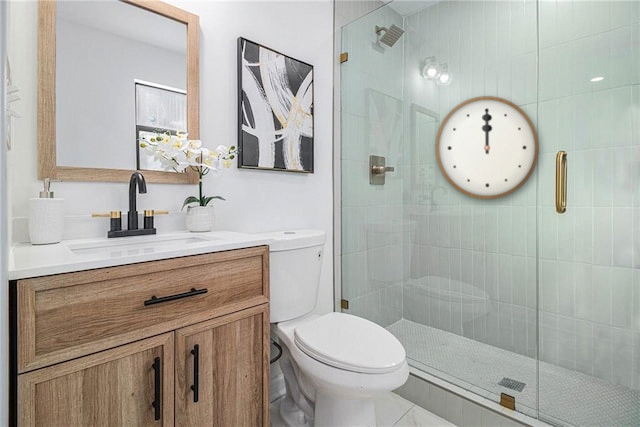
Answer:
h=12 m=0
